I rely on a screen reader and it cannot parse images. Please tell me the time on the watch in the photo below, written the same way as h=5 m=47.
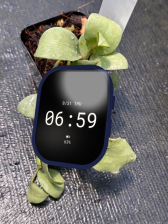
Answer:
h=6 m=59
